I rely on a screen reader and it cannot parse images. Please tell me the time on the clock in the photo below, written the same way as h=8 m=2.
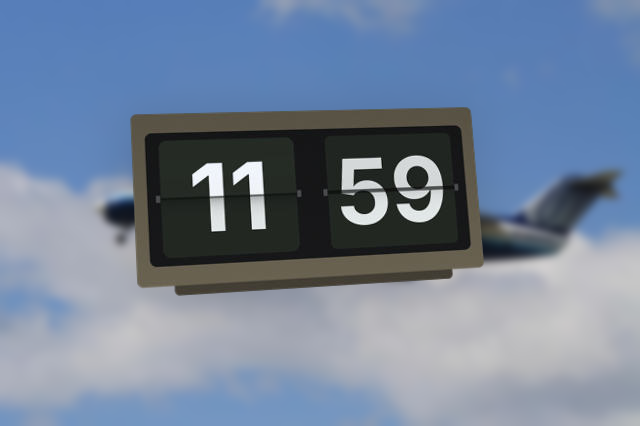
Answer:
h=11 m=59
